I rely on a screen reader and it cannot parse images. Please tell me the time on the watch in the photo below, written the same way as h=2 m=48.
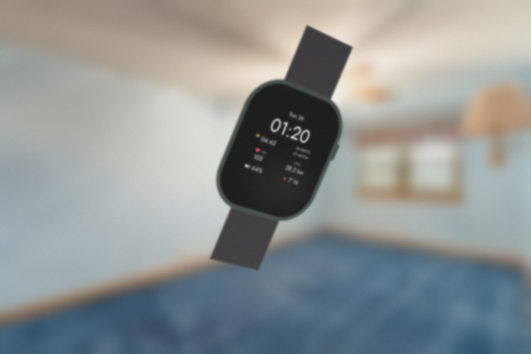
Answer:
h=1 m=20
